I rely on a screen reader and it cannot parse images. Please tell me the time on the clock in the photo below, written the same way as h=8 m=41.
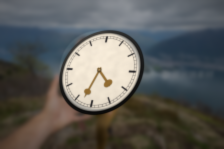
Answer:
h=4 m=33
